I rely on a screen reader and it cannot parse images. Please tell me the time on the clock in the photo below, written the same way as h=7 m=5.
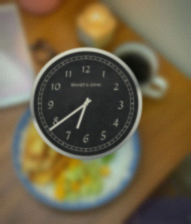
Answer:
h=6 m=39
